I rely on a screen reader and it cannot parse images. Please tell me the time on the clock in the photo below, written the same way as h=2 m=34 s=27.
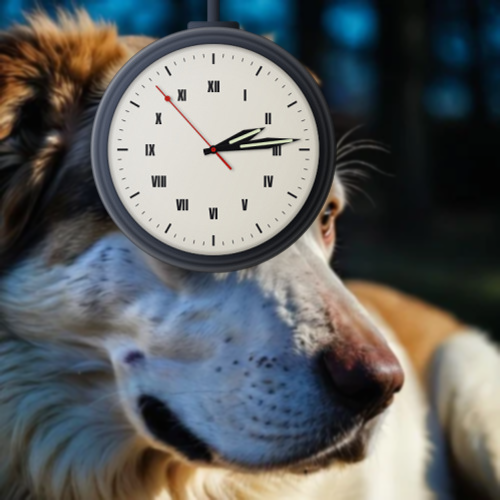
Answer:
h=2 m=13 s=53
